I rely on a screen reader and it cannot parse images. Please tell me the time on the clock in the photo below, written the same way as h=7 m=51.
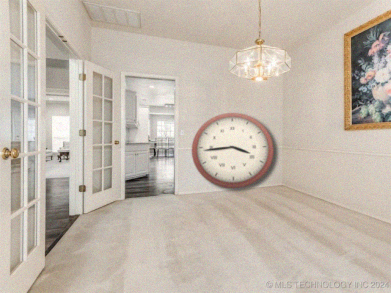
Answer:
h=3 m=44
